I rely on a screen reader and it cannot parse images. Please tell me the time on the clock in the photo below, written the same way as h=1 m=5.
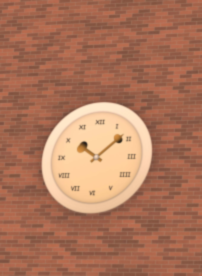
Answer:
h=10 m=8
